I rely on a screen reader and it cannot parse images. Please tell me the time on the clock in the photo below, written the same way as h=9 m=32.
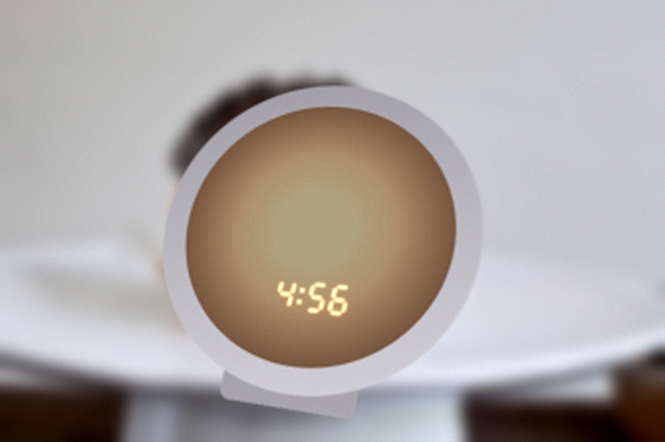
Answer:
h=4 m=56
